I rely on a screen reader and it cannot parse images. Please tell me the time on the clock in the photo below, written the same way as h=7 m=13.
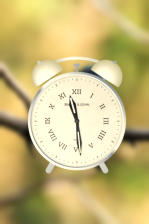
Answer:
h=11 m=29
